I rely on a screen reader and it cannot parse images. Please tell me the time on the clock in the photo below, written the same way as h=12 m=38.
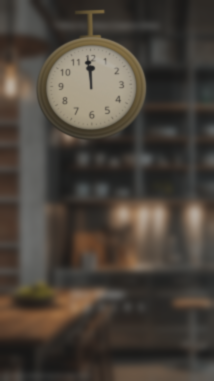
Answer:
h=11 m=59
